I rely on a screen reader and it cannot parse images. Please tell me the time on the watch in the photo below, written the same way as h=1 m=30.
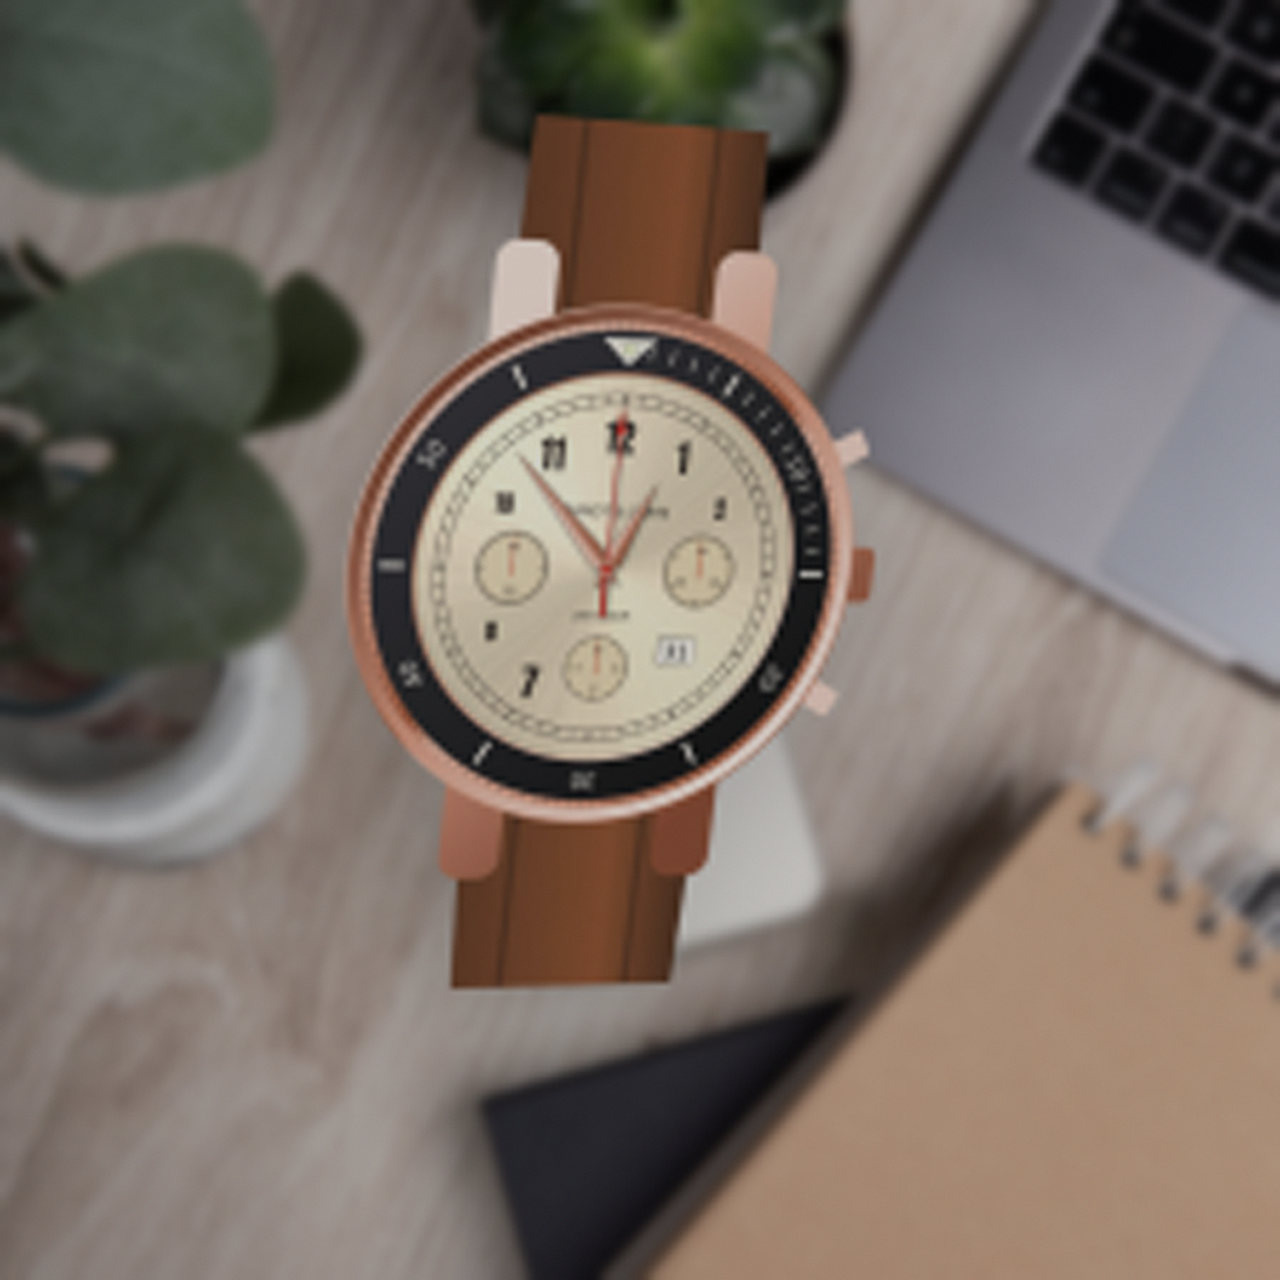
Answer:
h=12 m=53
